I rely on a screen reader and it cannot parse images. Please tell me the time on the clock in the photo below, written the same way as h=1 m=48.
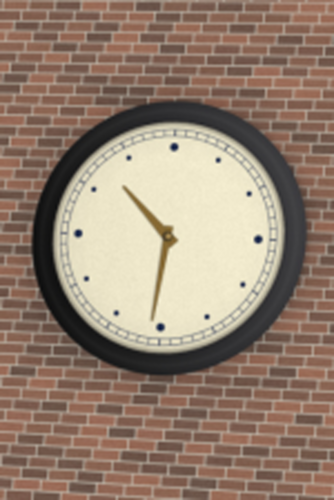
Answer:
h=10 m=31
